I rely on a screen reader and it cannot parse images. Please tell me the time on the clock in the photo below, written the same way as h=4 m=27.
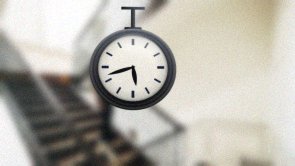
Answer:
h=5 m=42
